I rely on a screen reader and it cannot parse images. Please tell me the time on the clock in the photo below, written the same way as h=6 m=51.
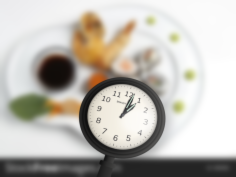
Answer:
h=1 m=2
